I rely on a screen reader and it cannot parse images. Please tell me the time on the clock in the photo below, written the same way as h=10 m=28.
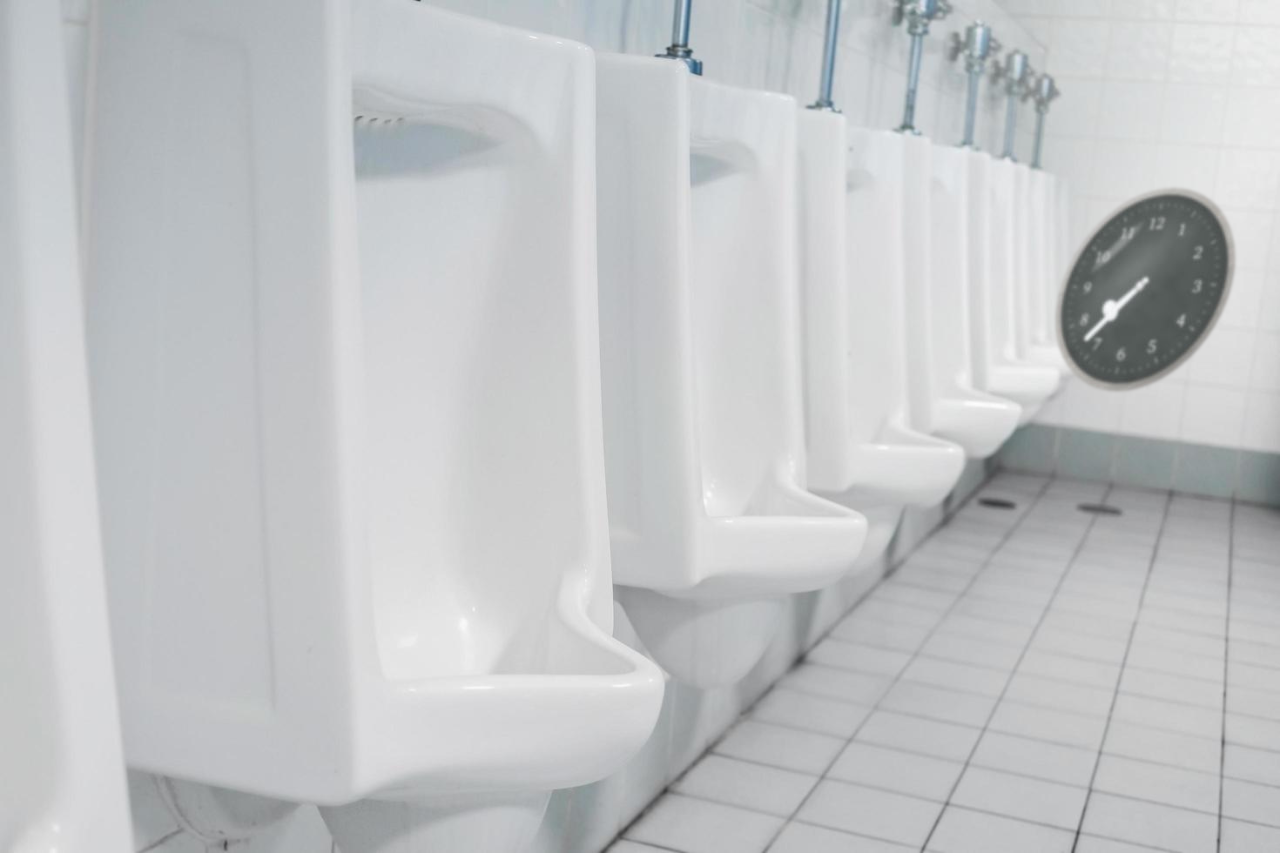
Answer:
h=7 m=37
